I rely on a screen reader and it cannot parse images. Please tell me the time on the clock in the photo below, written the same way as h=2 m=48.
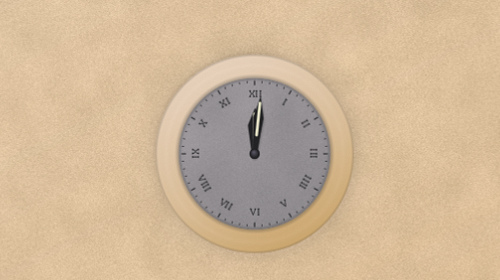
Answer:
h=12 m=1
